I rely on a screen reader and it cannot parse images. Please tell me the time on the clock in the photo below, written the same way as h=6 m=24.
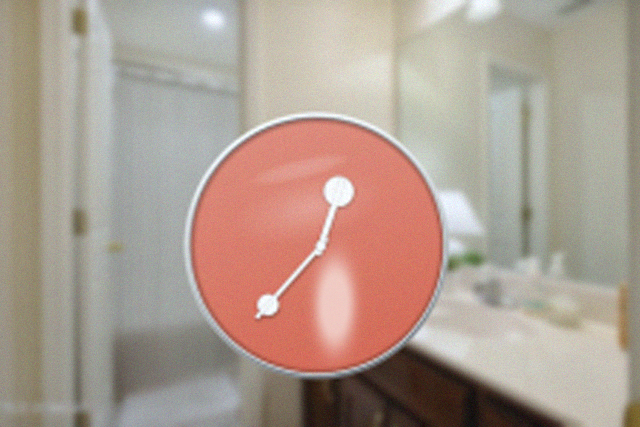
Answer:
h=12 m=37
